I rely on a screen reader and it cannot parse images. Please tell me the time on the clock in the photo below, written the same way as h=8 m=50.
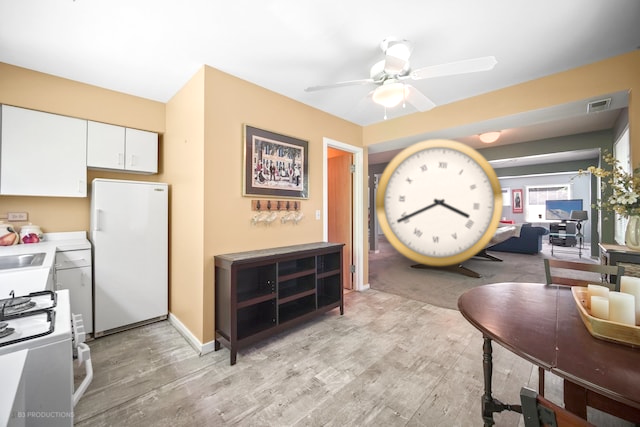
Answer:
h=3 m=40
